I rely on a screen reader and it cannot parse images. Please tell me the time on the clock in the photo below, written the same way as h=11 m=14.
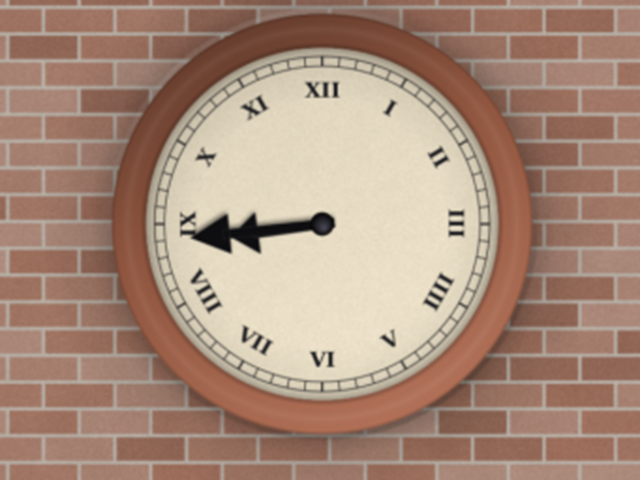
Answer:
h=8 m=44
